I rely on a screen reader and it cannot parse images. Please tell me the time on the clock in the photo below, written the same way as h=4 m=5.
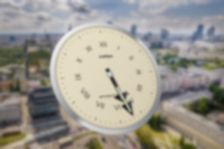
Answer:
h=5 m=27
